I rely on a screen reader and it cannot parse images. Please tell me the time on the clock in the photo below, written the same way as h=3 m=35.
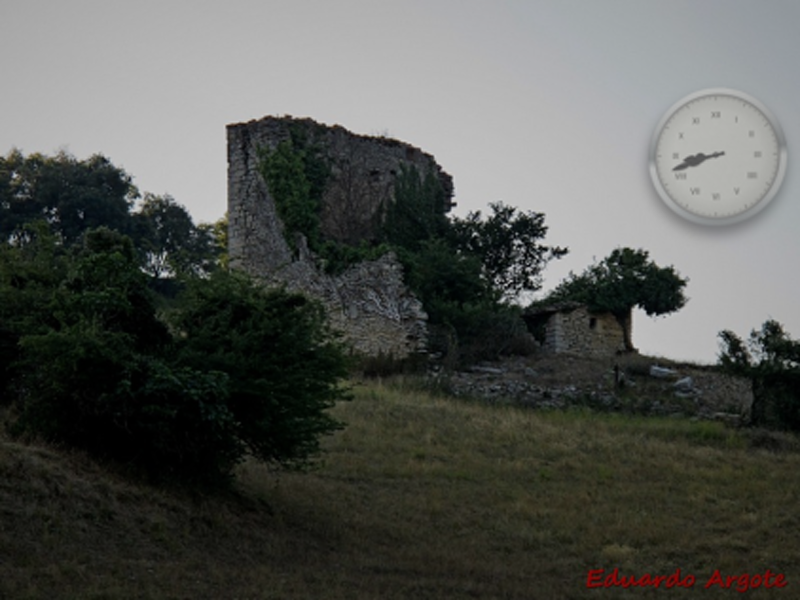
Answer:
h=8 m=42
